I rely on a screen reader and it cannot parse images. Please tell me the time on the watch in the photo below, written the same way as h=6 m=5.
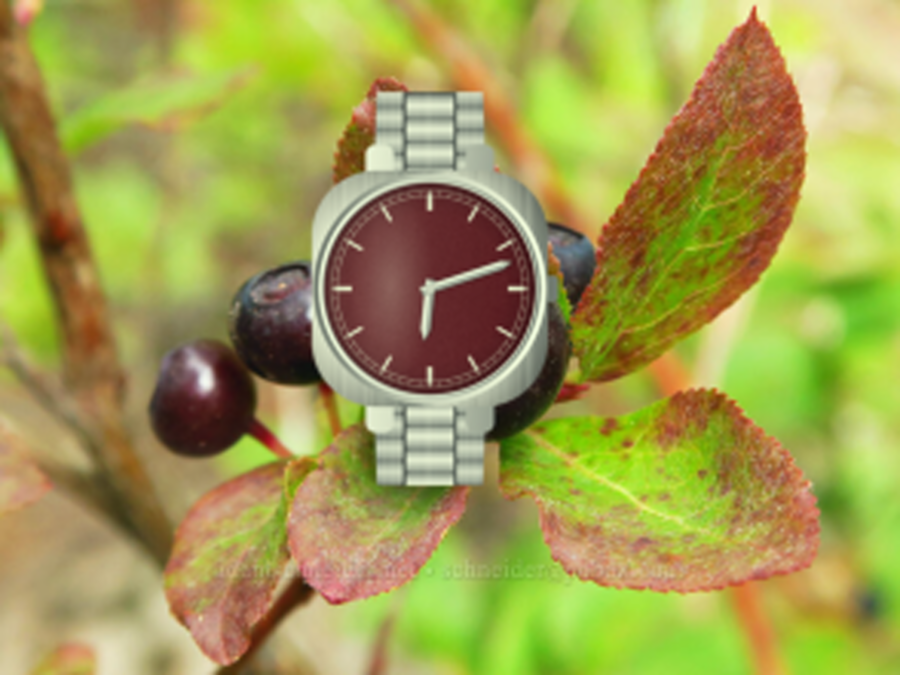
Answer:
h=6 m=12
